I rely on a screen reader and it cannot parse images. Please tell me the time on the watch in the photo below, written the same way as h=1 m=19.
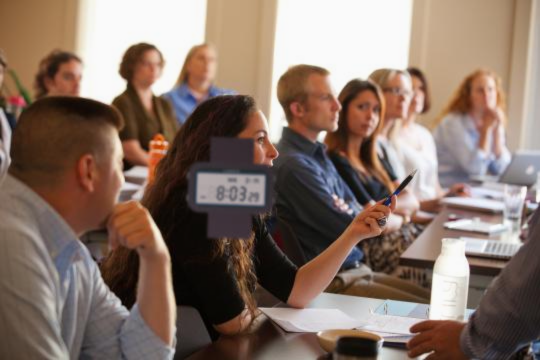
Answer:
h=8 m=3
